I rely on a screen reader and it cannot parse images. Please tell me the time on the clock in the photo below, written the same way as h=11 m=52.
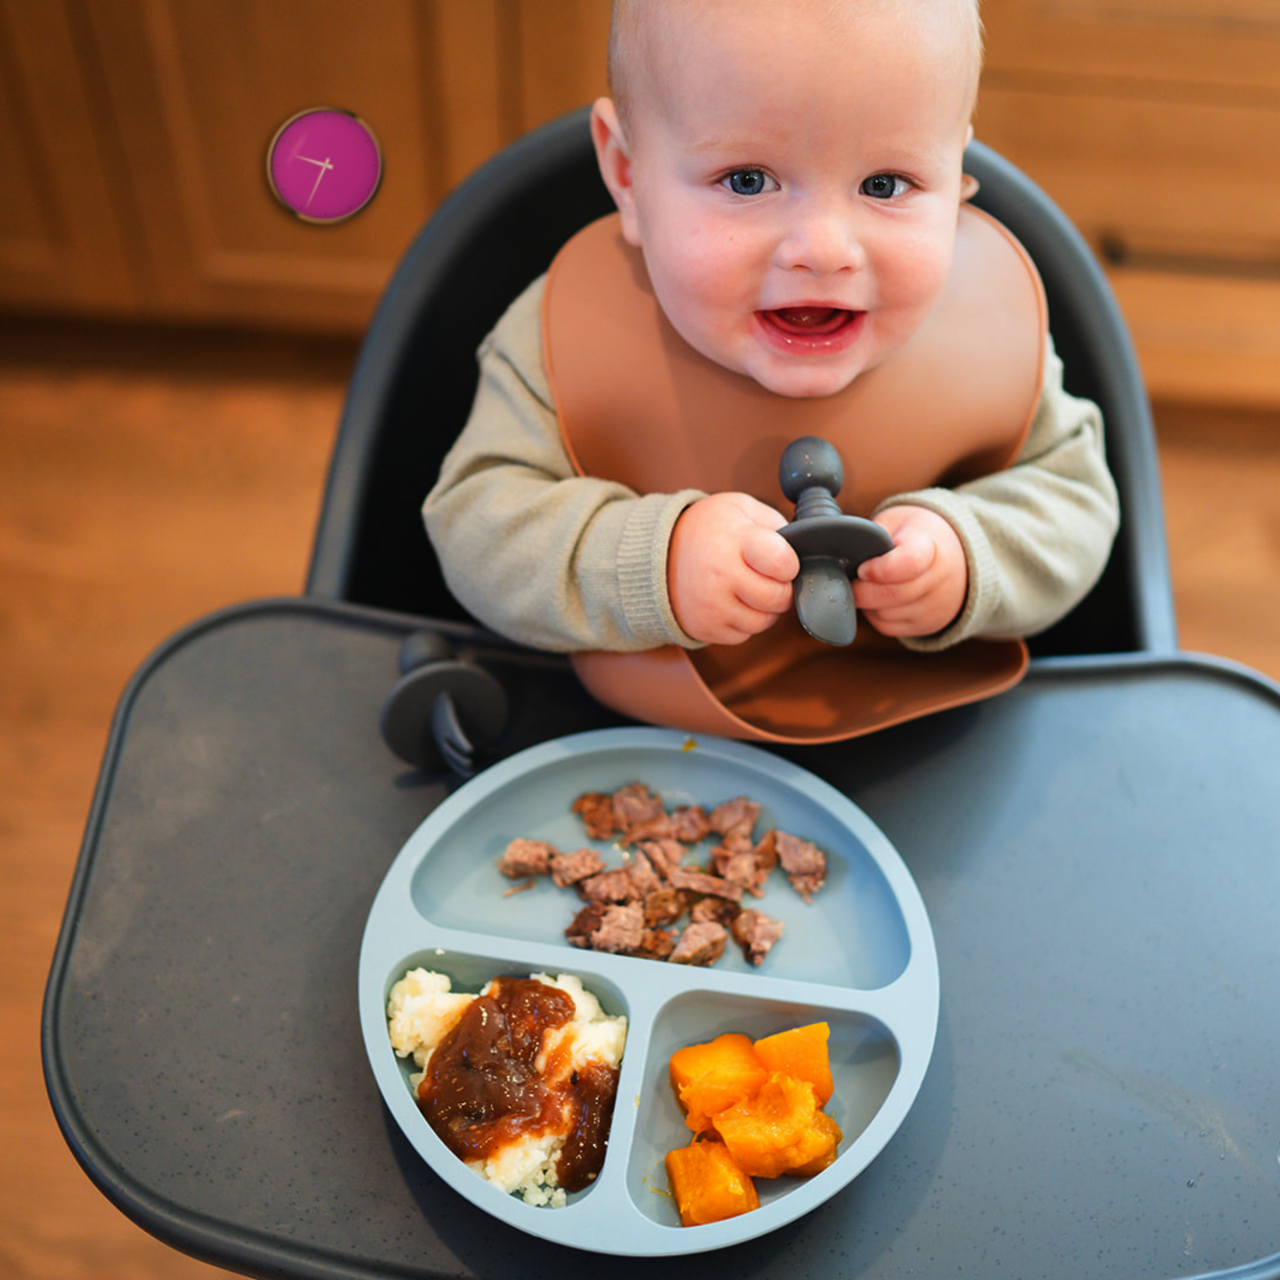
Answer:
h=9 m=34
